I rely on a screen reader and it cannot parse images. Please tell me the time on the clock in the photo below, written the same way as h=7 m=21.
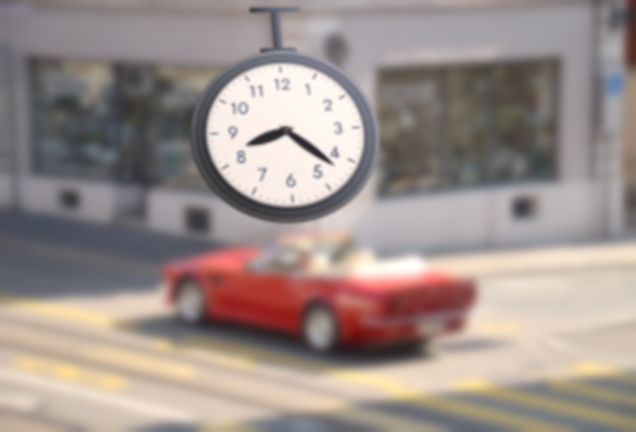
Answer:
h=8 m=22
